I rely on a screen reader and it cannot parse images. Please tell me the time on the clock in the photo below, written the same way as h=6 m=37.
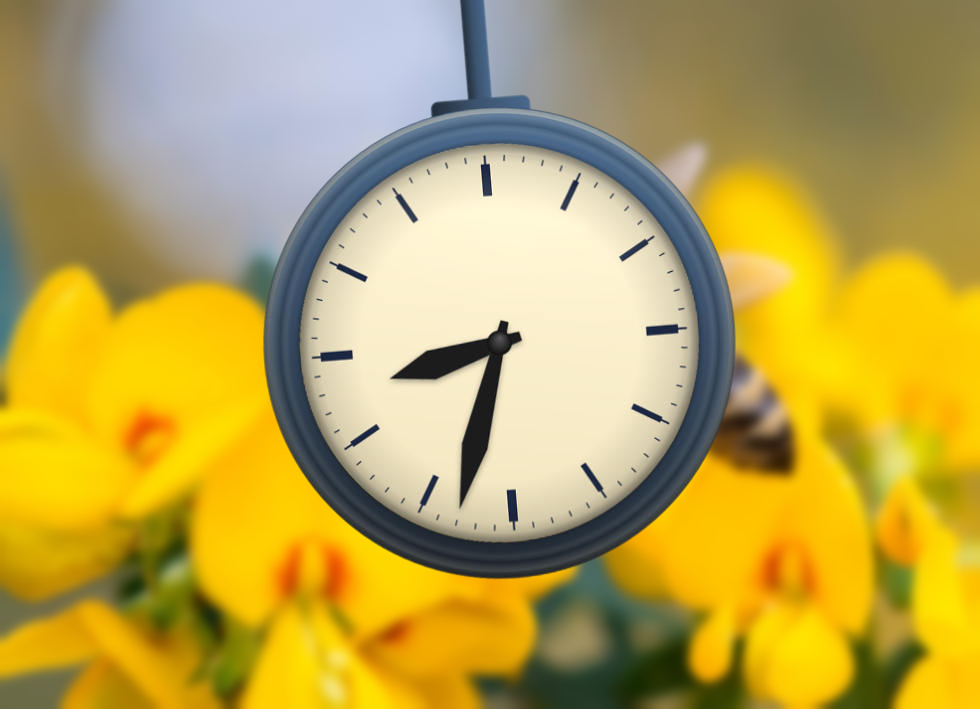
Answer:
h=8 m=33
